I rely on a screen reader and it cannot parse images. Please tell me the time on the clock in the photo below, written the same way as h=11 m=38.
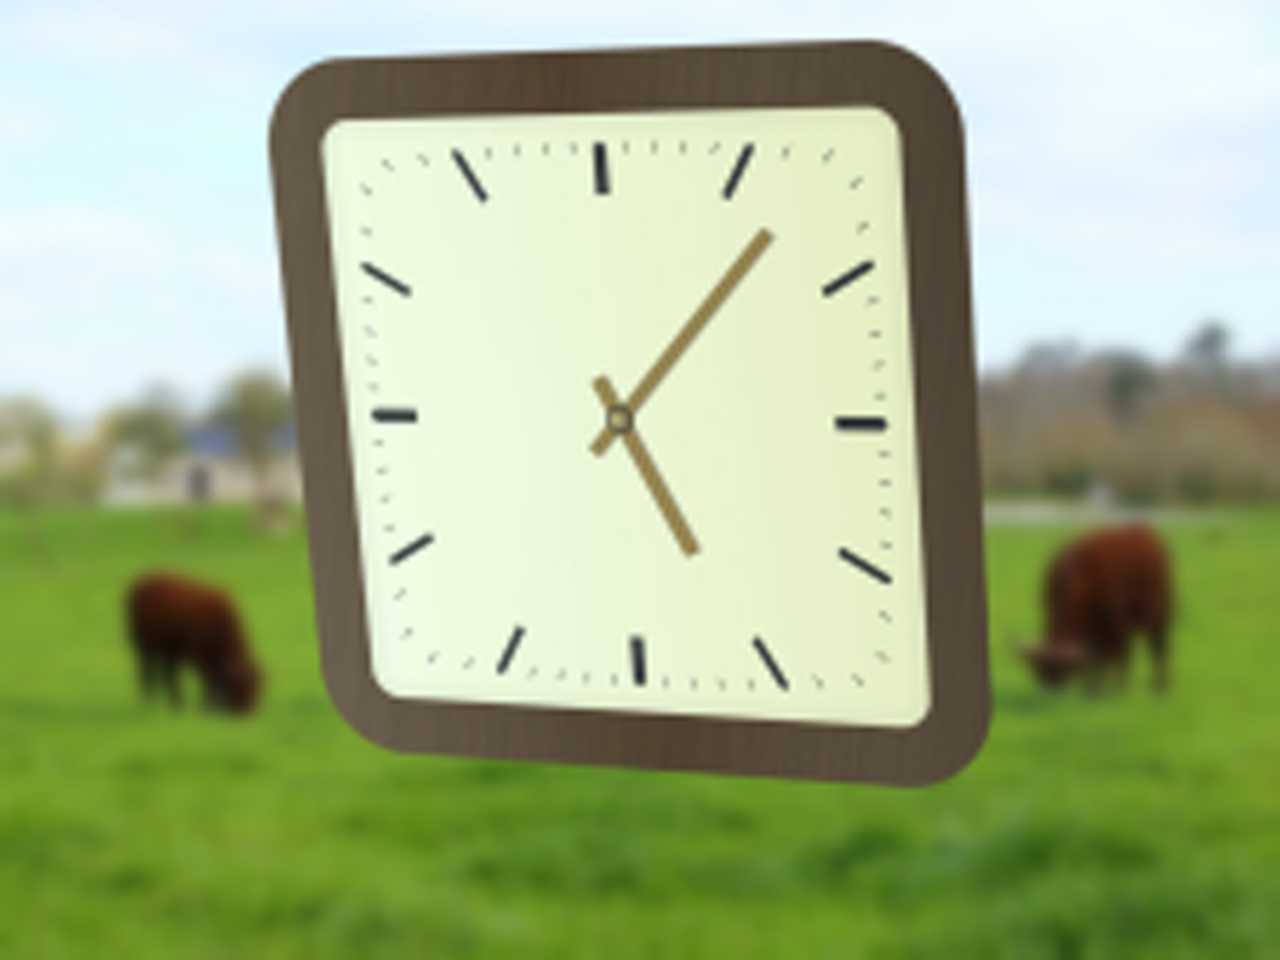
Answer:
h=5 m=7
